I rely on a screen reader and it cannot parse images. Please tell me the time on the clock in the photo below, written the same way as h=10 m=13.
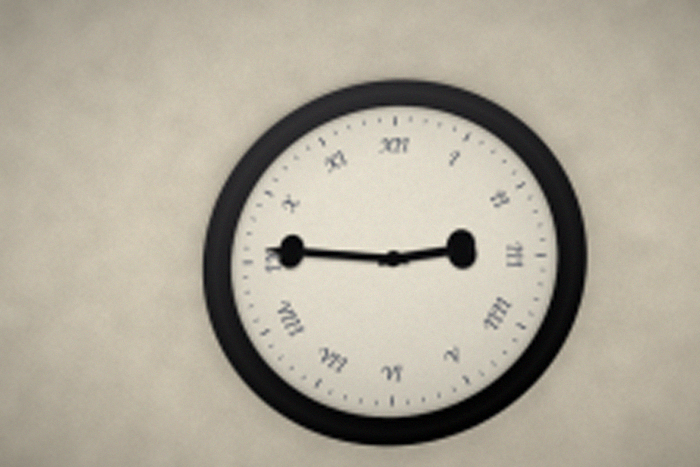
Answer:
h=2 m=46
